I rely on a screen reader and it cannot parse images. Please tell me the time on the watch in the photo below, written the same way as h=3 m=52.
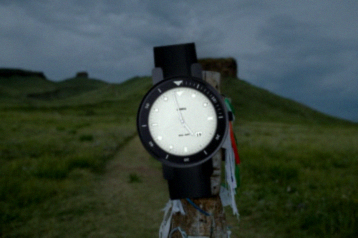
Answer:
h=4 m=58
